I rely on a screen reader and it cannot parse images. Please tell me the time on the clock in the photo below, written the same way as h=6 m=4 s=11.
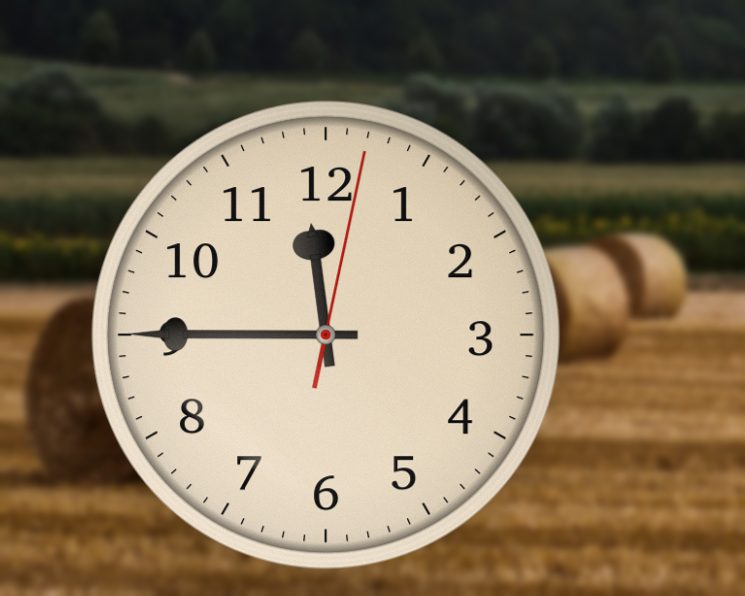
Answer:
h=11 m=45 s=2
